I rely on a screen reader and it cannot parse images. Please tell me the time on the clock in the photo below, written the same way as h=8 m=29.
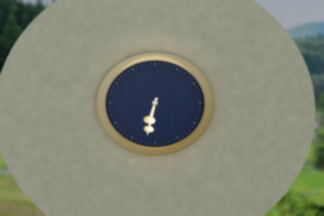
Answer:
h=6 m=32
